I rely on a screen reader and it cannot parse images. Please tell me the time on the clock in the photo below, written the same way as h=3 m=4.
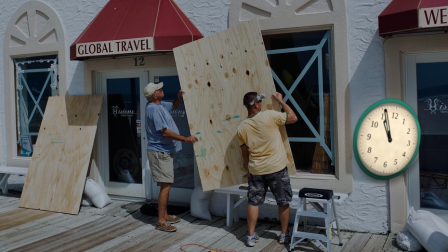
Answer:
h=10 m=56
